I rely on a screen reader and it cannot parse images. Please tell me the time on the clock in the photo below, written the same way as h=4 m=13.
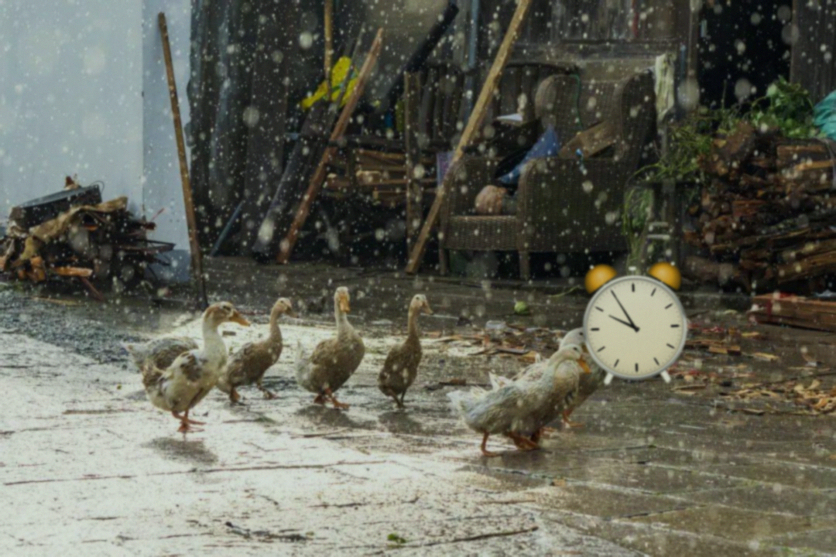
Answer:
h=9 m=55
